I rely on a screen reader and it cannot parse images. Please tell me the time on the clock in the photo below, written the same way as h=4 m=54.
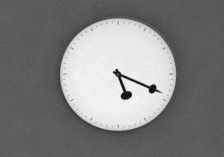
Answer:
h=5 m=19
